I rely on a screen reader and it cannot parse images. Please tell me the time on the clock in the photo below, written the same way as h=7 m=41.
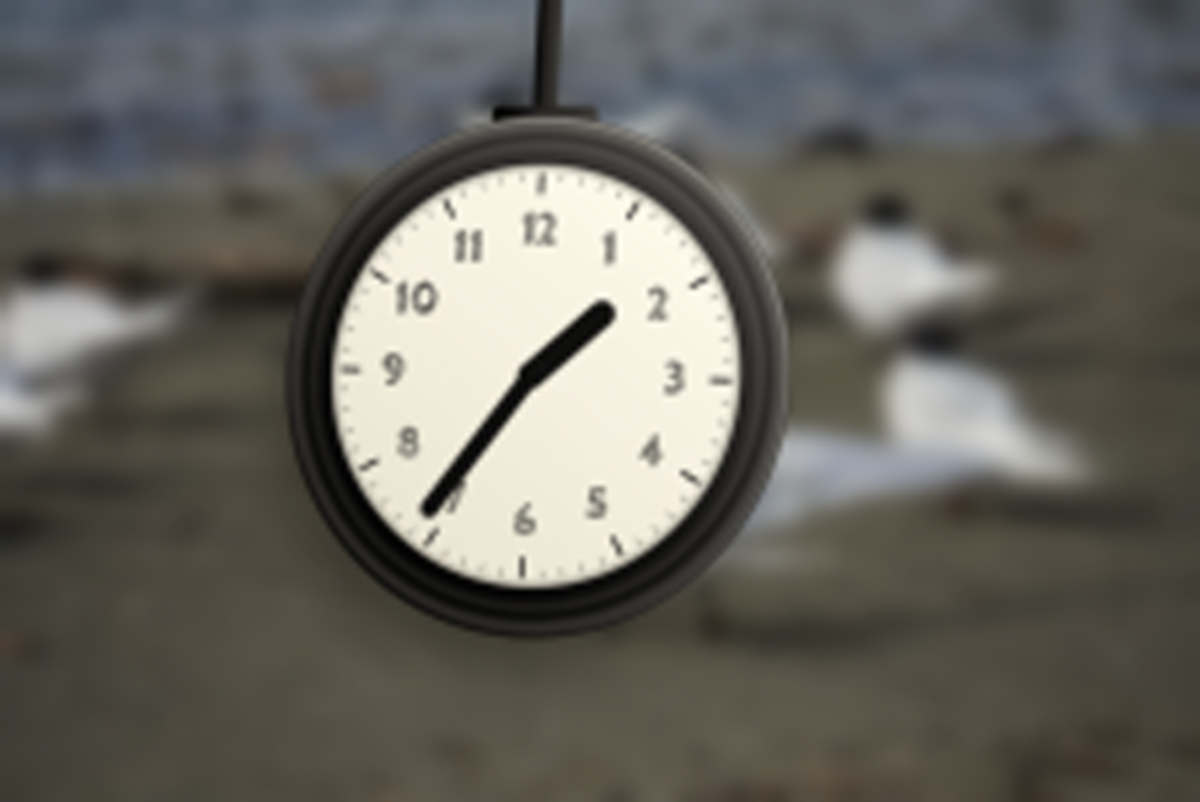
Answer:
h=1 m=36
